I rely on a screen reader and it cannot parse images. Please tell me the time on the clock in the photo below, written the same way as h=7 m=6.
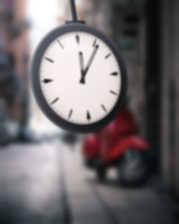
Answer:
h=12 m=6
